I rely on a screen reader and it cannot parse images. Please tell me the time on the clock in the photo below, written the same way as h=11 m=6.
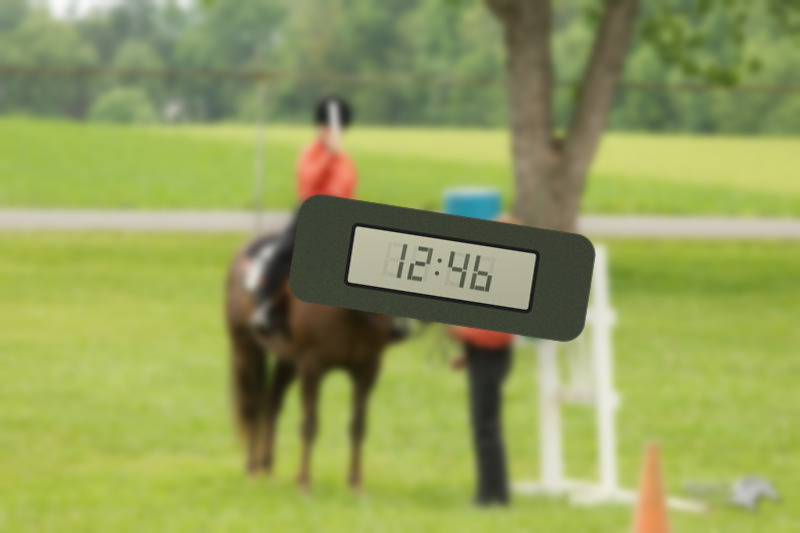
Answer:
h=12 m=46
